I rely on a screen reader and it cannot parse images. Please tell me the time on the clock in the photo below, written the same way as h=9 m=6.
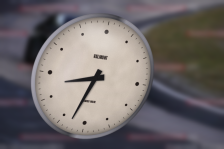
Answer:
h=8 m=33
